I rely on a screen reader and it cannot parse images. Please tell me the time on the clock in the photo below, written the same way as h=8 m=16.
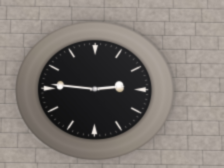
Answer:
h=2 m=46
